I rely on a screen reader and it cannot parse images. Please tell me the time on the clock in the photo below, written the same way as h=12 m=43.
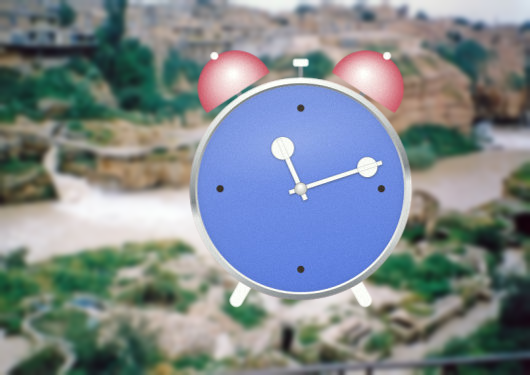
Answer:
h=11 m=12
